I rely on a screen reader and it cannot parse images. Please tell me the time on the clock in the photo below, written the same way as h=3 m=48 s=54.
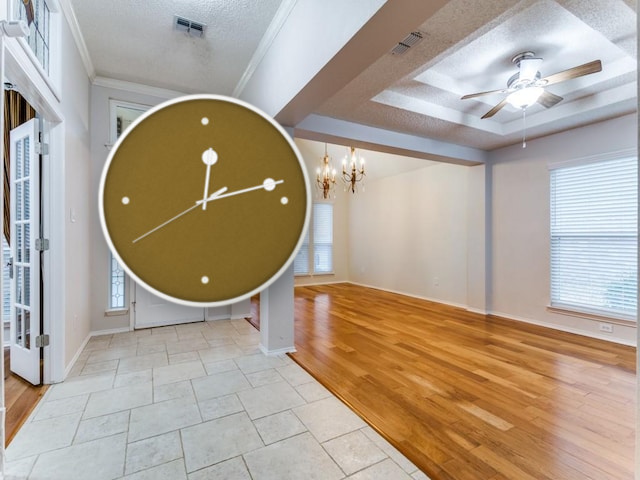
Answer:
h=12 m=12 s=40
